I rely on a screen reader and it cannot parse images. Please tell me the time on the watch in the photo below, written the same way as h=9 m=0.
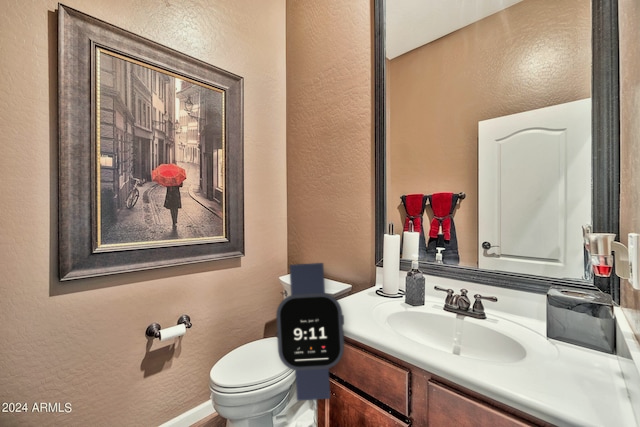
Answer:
h=9 m=11
